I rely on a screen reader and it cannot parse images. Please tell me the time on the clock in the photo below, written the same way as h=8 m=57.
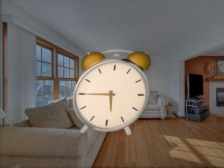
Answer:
h=5 m=45
